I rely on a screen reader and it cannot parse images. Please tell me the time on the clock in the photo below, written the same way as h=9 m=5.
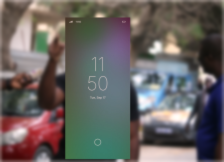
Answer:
h=11 m=50
